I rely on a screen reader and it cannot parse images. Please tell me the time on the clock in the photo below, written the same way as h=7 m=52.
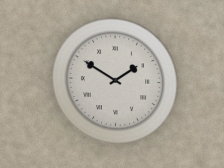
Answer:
h=1 m=50
